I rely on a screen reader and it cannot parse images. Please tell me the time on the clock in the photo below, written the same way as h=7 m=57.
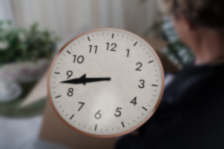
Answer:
h=8 m=43
